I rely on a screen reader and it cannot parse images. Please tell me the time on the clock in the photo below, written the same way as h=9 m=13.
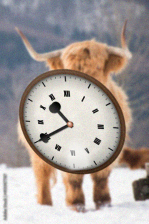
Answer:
h=10 m=40
